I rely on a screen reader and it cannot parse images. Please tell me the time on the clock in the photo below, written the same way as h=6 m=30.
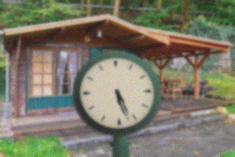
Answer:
h=5 m=27
